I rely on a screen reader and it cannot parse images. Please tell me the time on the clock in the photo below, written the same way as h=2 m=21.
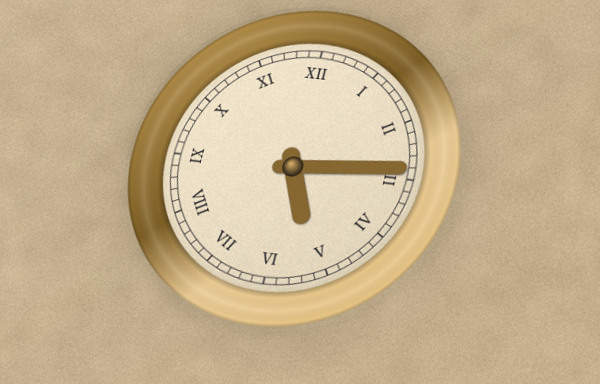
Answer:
h=5 m=14
